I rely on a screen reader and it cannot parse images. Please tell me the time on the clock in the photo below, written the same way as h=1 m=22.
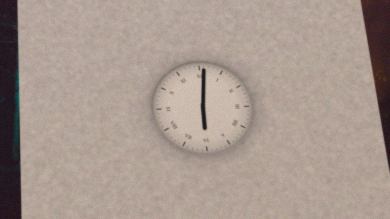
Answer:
h=6 m=1
